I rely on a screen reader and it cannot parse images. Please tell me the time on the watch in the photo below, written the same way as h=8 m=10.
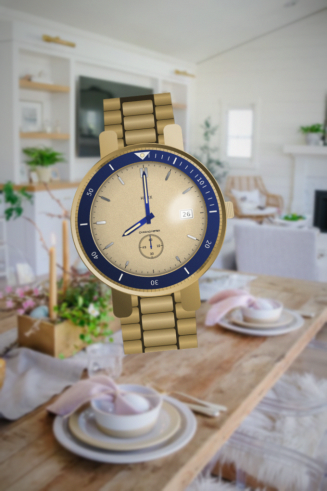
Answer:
h=8 m=0
